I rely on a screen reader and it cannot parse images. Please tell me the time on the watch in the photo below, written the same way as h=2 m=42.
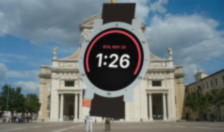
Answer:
h=1 m=26
